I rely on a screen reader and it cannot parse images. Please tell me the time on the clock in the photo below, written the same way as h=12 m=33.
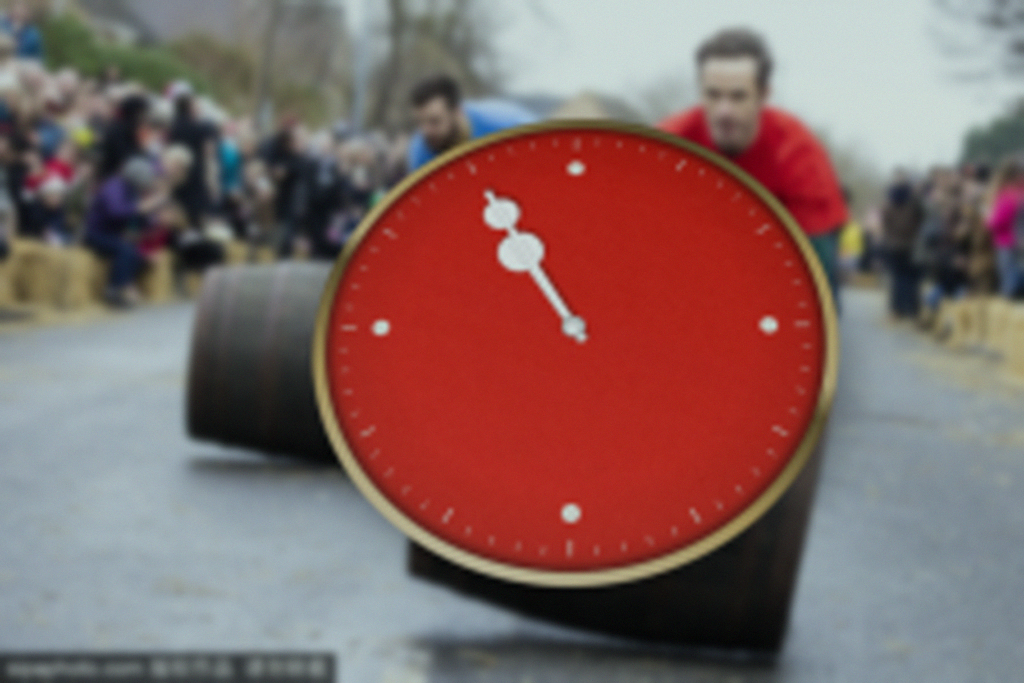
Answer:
h=10 m=55
